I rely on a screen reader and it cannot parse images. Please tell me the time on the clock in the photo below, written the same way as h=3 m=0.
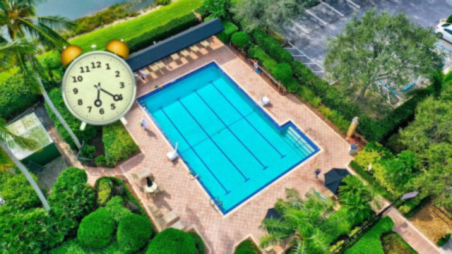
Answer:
h=6 m=21
